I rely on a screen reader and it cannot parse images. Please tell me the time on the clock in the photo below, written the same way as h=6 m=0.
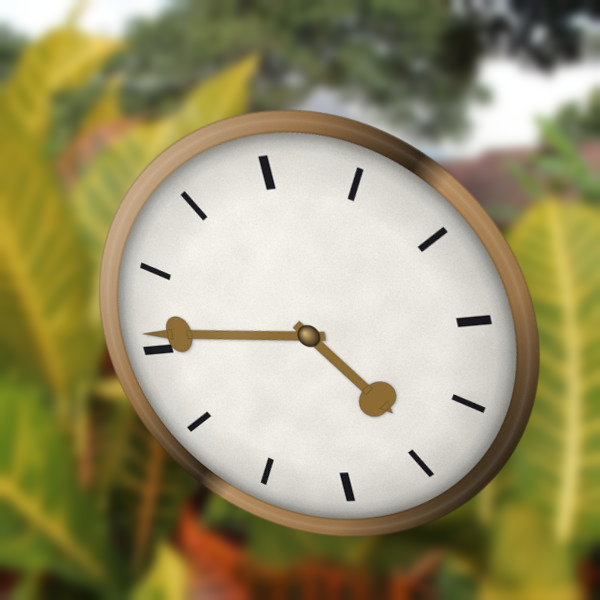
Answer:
h=4 m=46
